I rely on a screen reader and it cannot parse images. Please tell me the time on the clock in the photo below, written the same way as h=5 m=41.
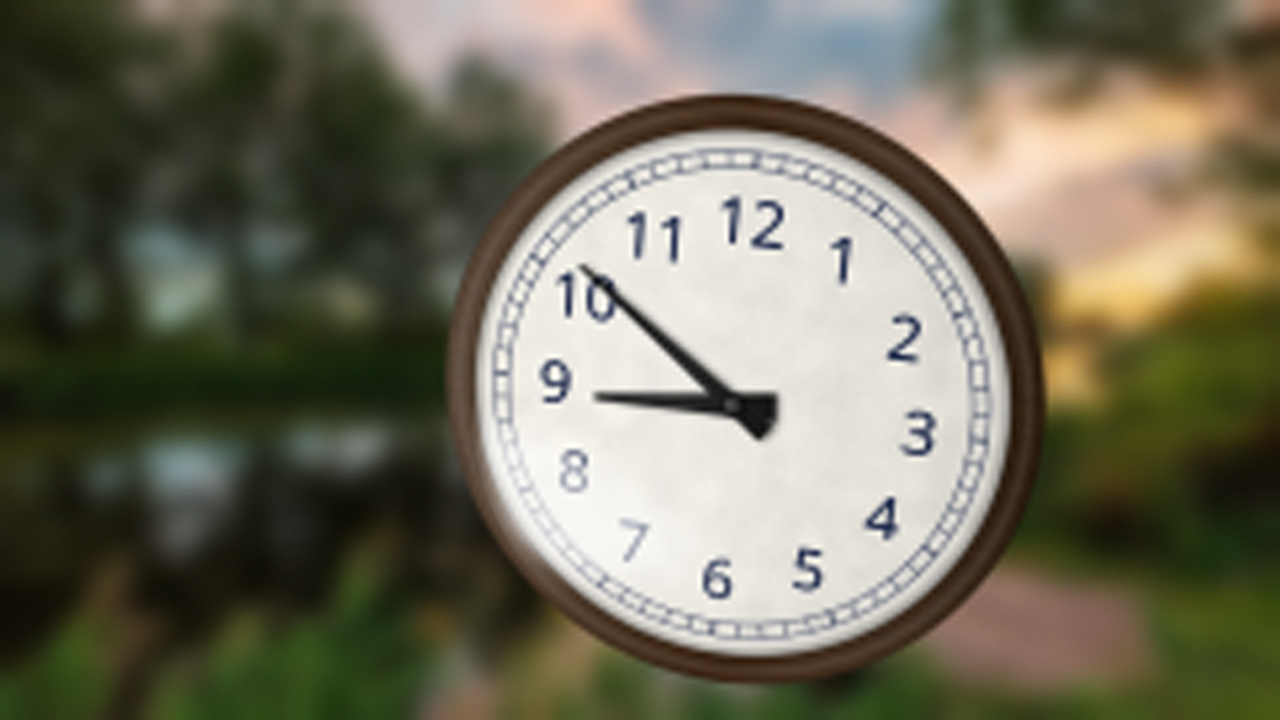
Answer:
h=8 m=51
